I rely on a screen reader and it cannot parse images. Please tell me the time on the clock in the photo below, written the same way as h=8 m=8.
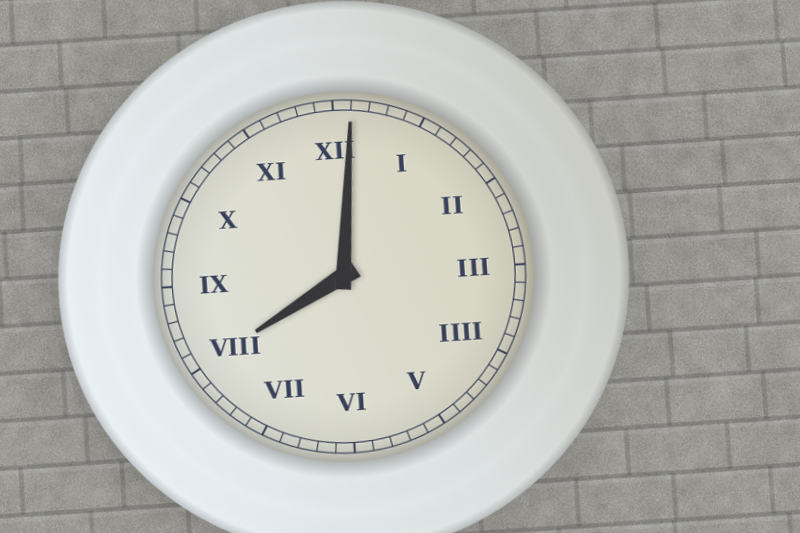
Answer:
h=8 m=1
